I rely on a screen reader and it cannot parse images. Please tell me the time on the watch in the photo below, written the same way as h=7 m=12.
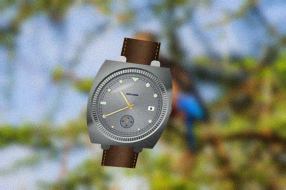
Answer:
h=10 m=40
